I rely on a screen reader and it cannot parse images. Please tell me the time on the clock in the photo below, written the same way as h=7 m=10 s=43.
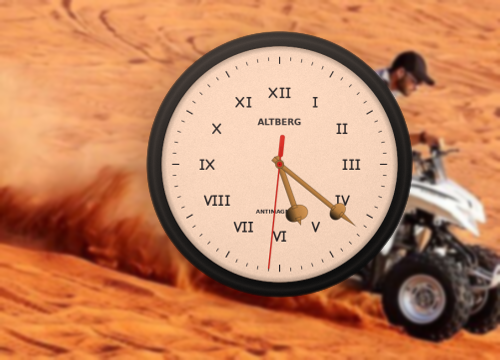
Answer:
h=5 m=21 s=31
